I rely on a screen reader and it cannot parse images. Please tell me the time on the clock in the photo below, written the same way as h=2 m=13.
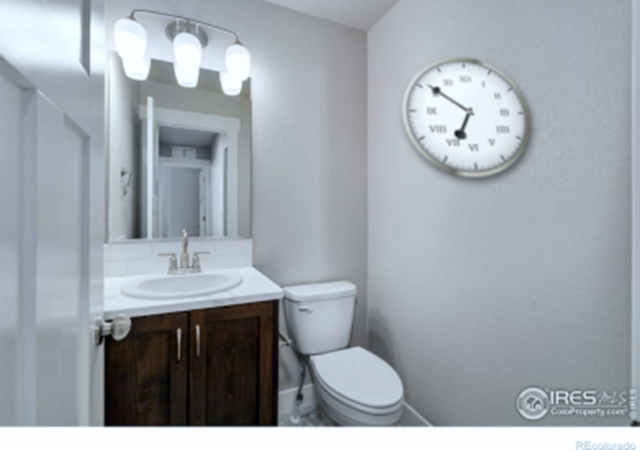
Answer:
h=6 m=51
